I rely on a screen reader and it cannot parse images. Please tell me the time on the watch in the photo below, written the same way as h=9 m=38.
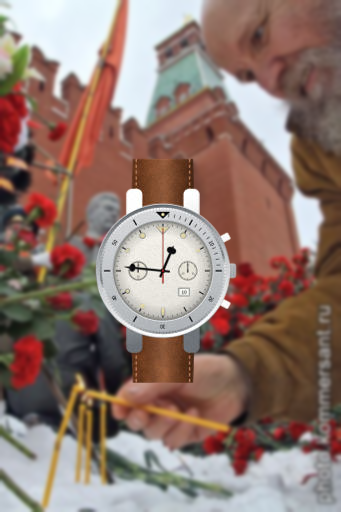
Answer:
h=12 m=46
